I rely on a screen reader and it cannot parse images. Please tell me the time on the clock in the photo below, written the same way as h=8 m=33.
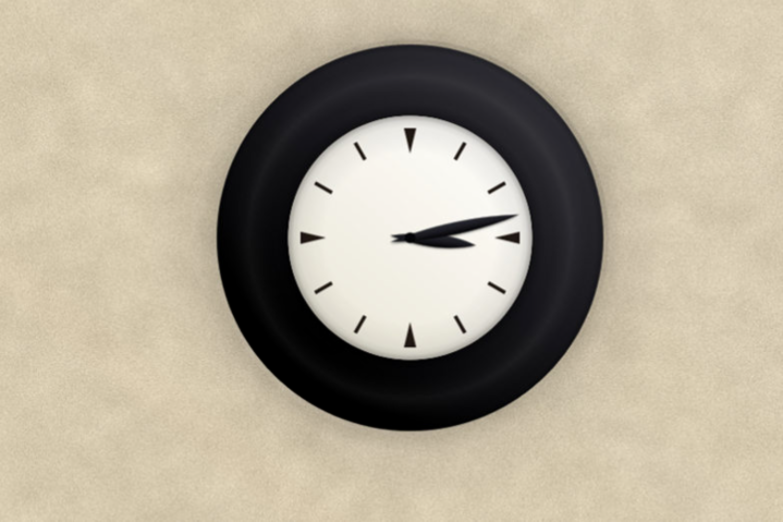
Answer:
h=3 m=13
